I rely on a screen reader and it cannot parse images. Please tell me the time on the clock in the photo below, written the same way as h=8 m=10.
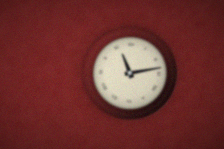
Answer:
h=11 m=13
